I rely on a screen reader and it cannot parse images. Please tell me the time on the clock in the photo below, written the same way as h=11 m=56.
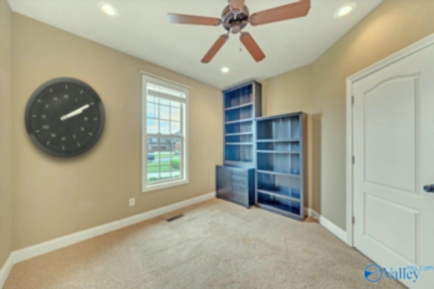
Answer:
h=2 m=10
